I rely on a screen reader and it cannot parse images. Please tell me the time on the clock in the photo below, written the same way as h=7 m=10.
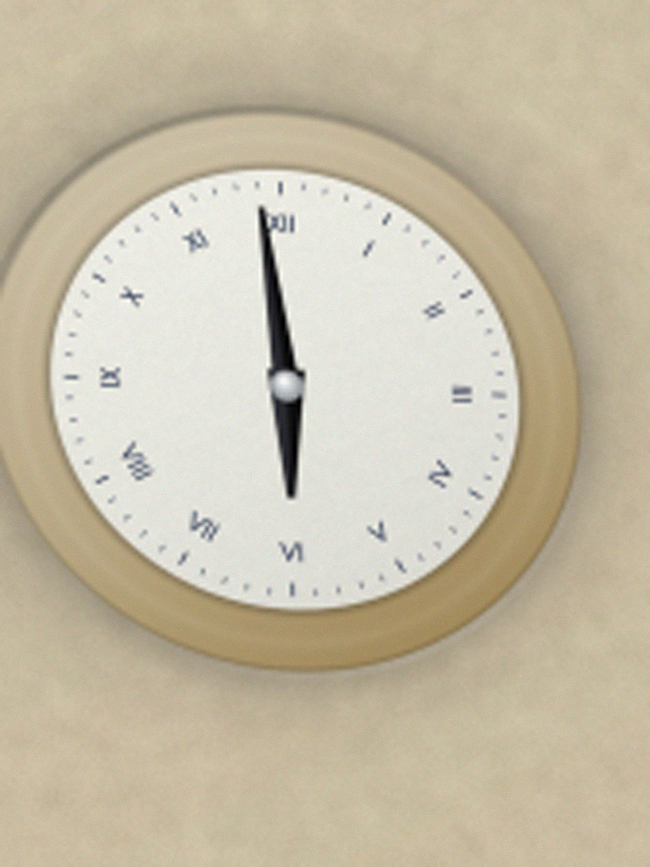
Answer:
h=5 m=59
